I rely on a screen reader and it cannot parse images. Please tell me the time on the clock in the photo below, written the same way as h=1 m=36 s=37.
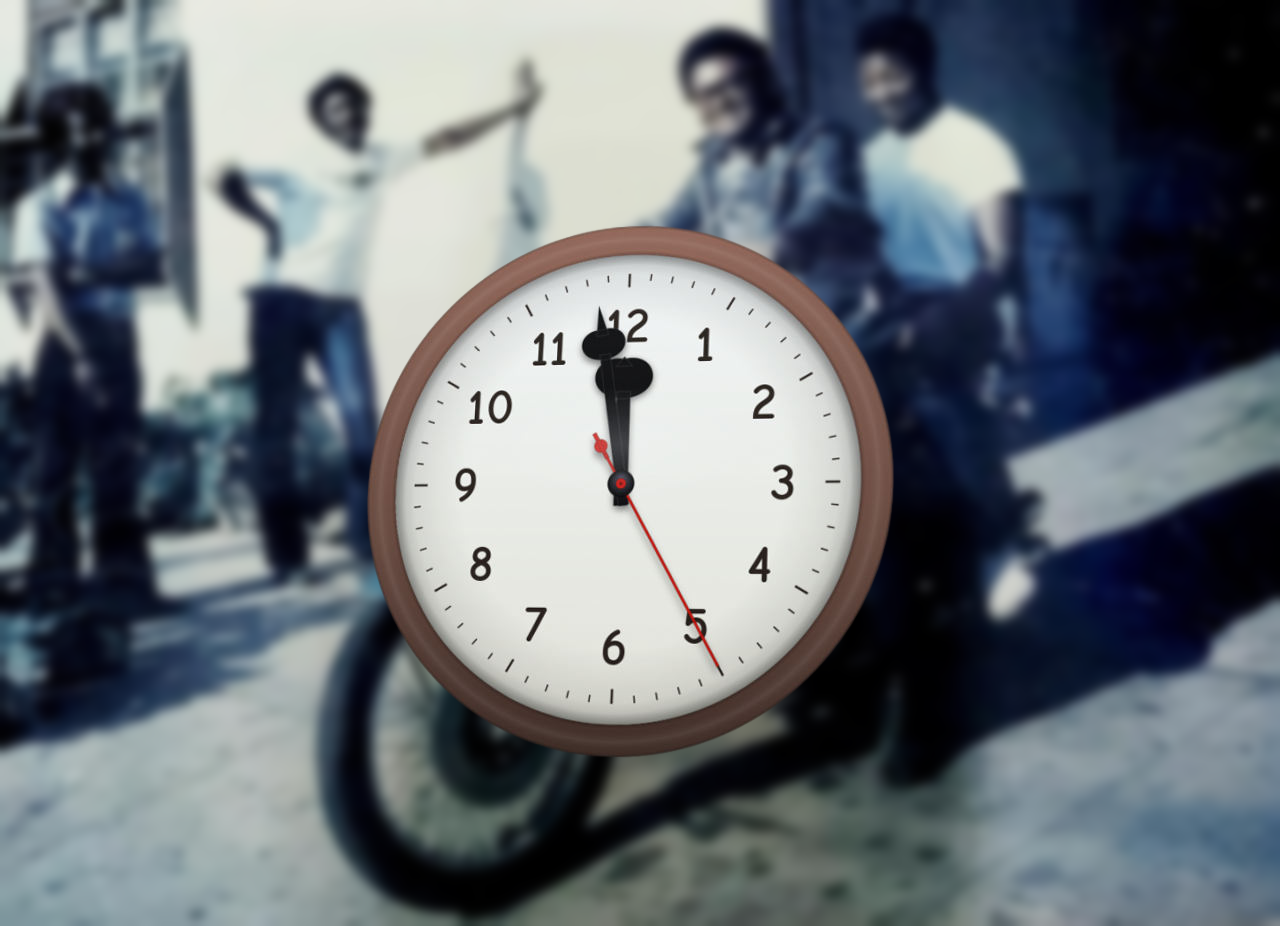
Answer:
h=11 m=58 s=25
